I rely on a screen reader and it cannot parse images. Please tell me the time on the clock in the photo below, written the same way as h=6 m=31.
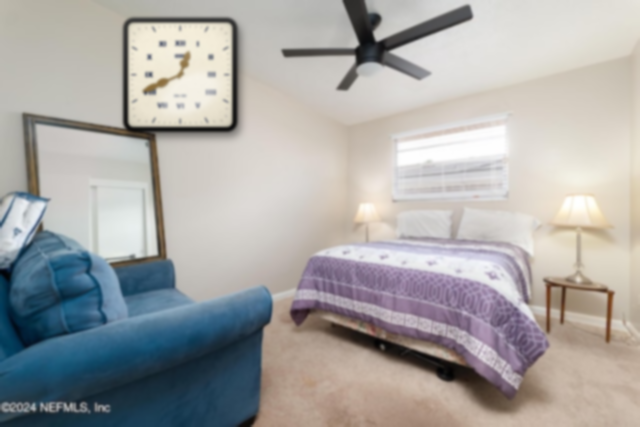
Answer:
h=12 m=41
